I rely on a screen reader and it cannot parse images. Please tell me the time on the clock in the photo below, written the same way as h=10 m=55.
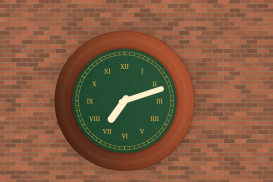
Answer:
h=7 m=12
